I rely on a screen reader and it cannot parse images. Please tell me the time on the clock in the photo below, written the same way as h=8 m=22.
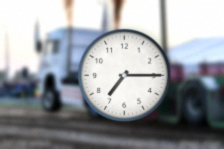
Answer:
h=7 m=15
